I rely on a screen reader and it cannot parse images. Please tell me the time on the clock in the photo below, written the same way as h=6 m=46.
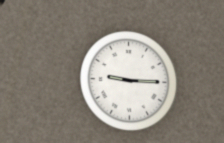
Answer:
h=9 m=15
